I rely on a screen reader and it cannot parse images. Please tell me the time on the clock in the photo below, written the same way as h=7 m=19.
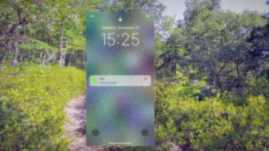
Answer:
h=15 m=25
